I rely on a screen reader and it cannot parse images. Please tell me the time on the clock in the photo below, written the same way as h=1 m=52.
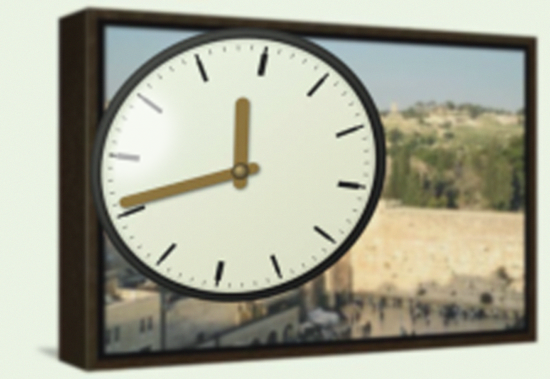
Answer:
h=11 m=41
